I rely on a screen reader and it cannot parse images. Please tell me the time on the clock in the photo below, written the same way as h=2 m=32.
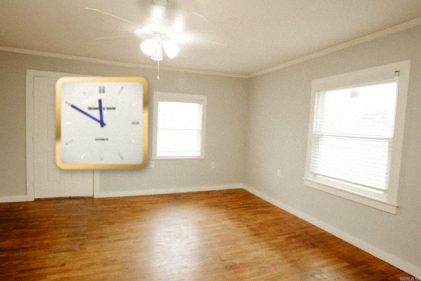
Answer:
h=11 m=50
